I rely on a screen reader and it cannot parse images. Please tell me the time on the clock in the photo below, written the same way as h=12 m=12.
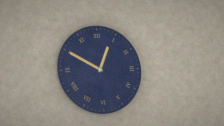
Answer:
h=12 m=50
